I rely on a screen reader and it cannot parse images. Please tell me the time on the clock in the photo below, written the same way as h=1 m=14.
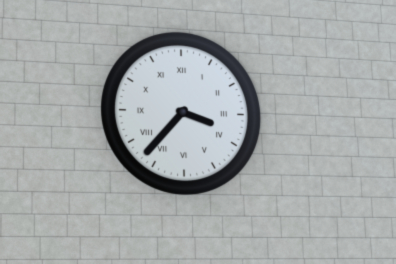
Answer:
h=3 m=37
